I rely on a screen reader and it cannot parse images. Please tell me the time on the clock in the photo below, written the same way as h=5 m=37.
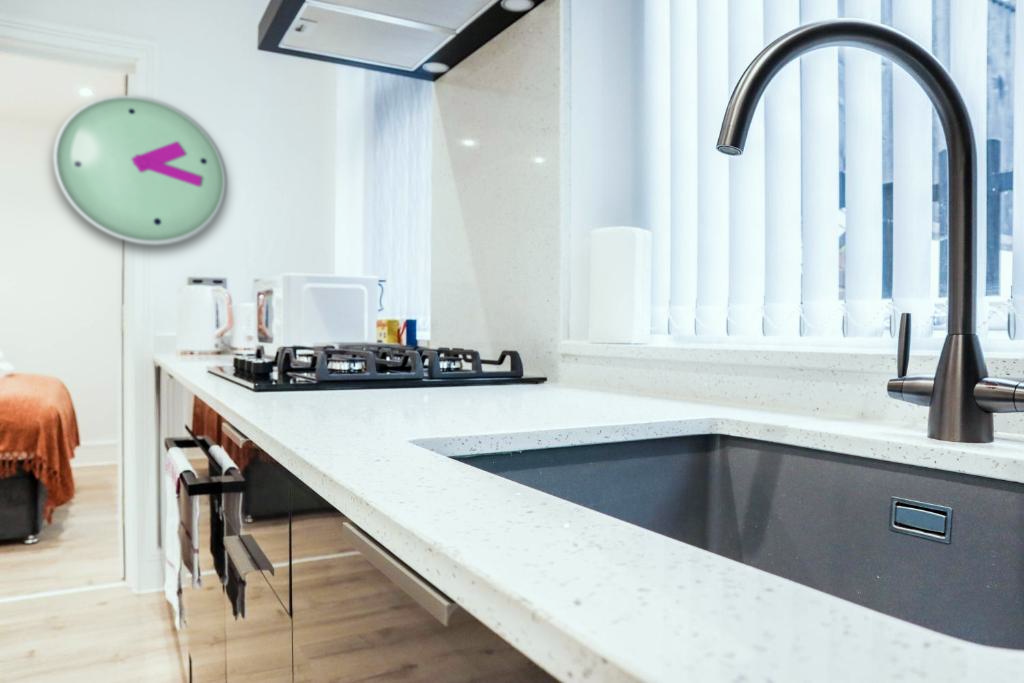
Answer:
h=2 m=19
